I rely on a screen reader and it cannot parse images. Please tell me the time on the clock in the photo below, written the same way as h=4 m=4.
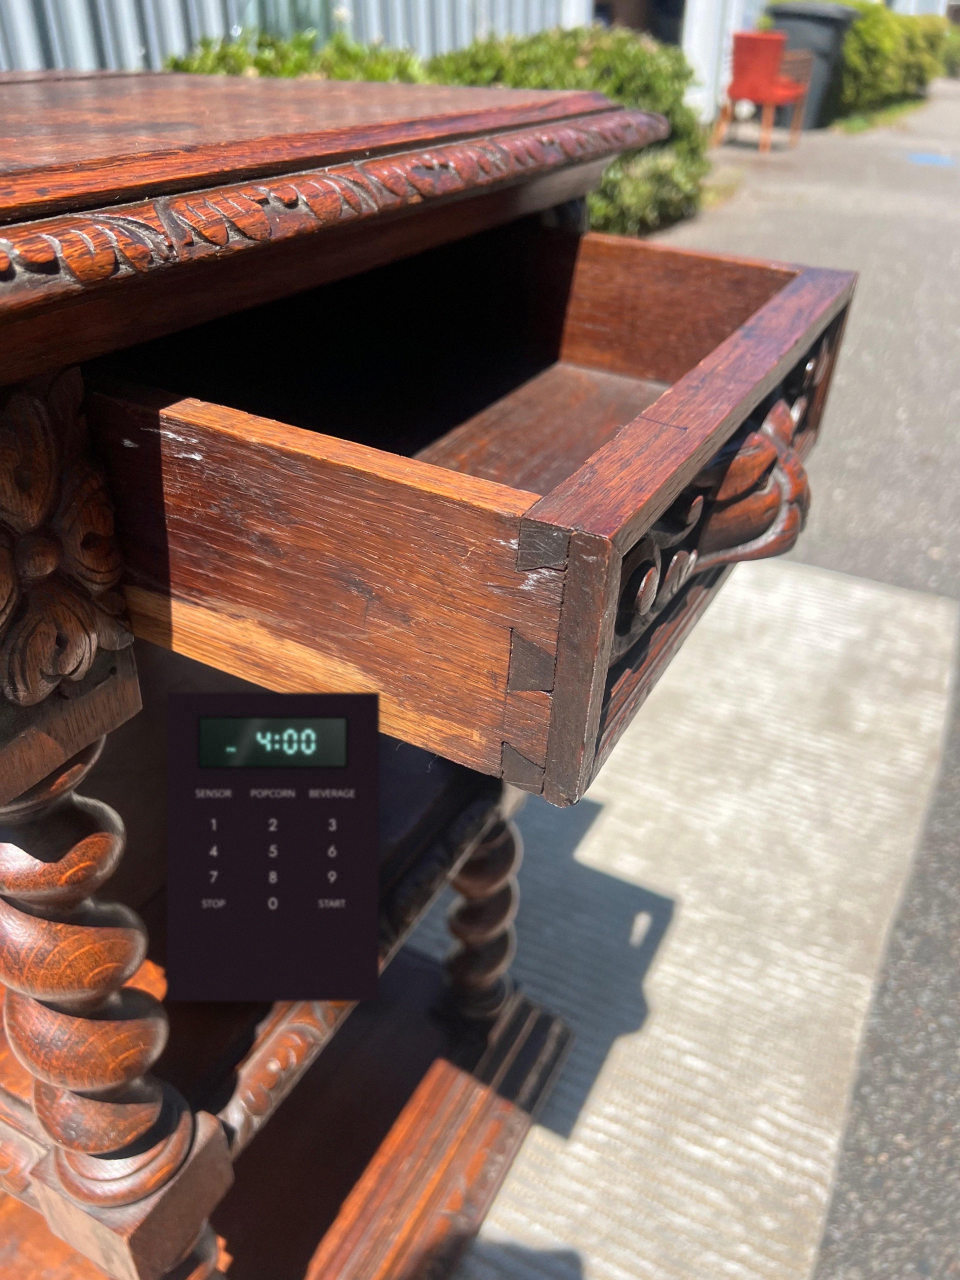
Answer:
h=4 m=0
